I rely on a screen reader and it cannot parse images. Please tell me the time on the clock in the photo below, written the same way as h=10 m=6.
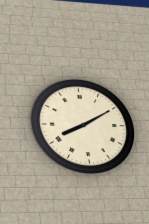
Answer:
h=8 m=10
